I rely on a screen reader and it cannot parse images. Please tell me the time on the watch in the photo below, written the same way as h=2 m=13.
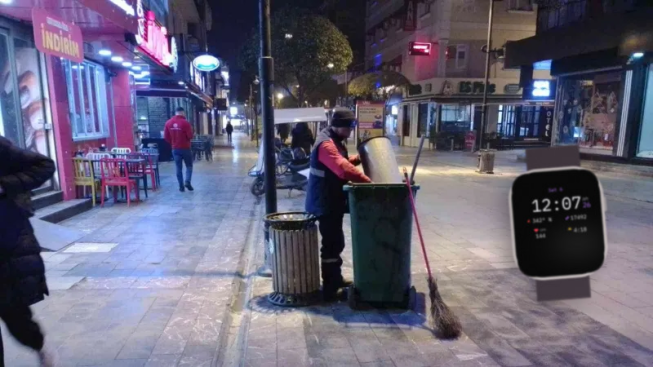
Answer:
h=12 m=7
